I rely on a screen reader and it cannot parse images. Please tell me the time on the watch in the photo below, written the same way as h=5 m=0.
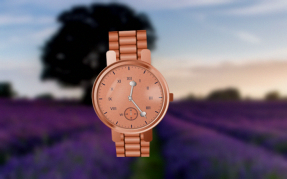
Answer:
h=12 m=24
